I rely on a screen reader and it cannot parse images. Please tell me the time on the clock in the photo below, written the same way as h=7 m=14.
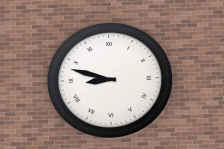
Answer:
h=8 m=48
